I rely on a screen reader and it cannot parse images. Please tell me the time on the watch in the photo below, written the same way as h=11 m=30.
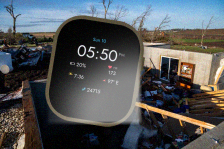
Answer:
h=5 m=50
